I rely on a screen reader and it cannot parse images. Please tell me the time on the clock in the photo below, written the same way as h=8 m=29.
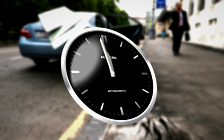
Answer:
h=11 m=59
